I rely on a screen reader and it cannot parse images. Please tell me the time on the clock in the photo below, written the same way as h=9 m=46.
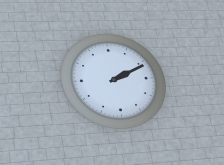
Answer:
h=2 m=11
